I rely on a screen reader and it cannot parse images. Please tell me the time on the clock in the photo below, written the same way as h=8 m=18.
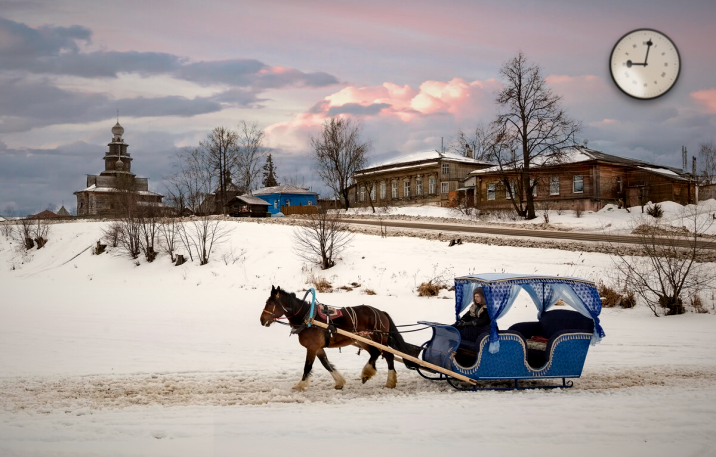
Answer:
h=9 m=2
